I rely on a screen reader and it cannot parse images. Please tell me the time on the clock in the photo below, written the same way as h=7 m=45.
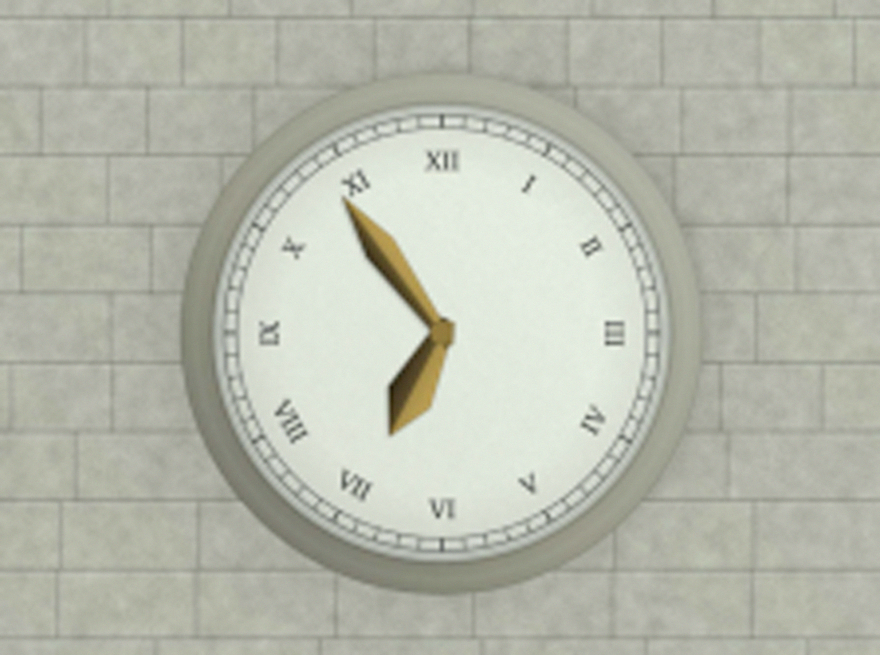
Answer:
h=6 m=54
